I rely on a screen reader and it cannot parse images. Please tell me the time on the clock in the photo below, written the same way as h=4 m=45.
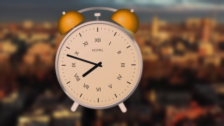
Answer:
h=7 m=48
